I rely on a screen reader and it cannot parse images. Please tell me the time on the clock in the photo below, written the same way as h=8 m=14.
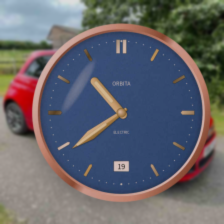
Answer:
h=10 m=39
